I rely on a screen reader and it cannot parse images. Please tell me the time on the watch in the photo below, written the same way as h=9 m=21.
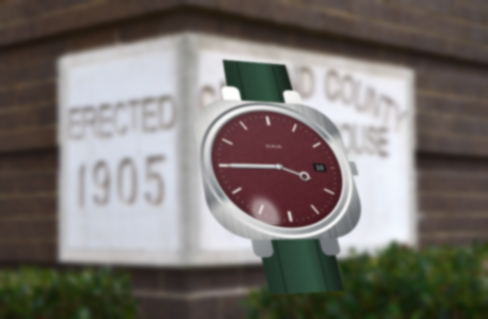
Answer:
h=3 m=45
